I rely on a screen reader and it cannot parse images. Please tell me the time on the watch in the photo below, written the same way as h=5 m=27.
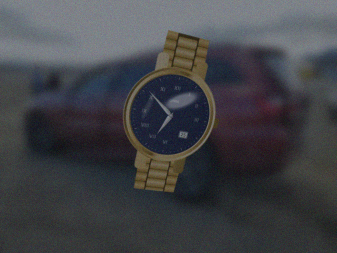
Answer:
h=6 m=51
